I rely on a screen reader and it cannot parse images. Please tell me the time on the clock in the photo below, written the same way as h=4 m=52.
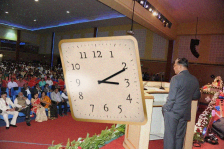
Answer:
h=3 m=11
